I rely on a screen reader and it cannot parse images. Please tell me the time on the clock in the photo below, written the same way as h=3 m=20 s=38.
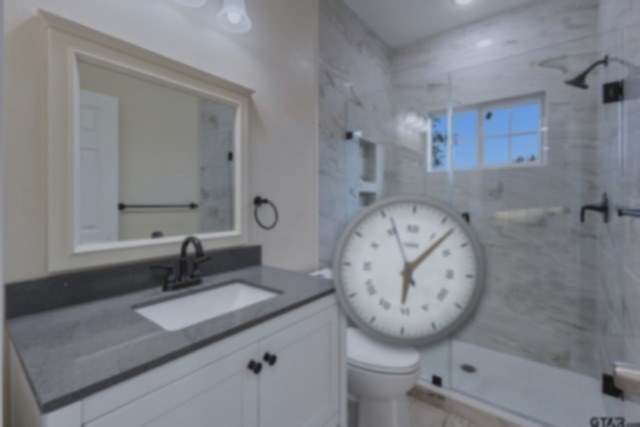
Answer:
h=6 m=6 s=56
